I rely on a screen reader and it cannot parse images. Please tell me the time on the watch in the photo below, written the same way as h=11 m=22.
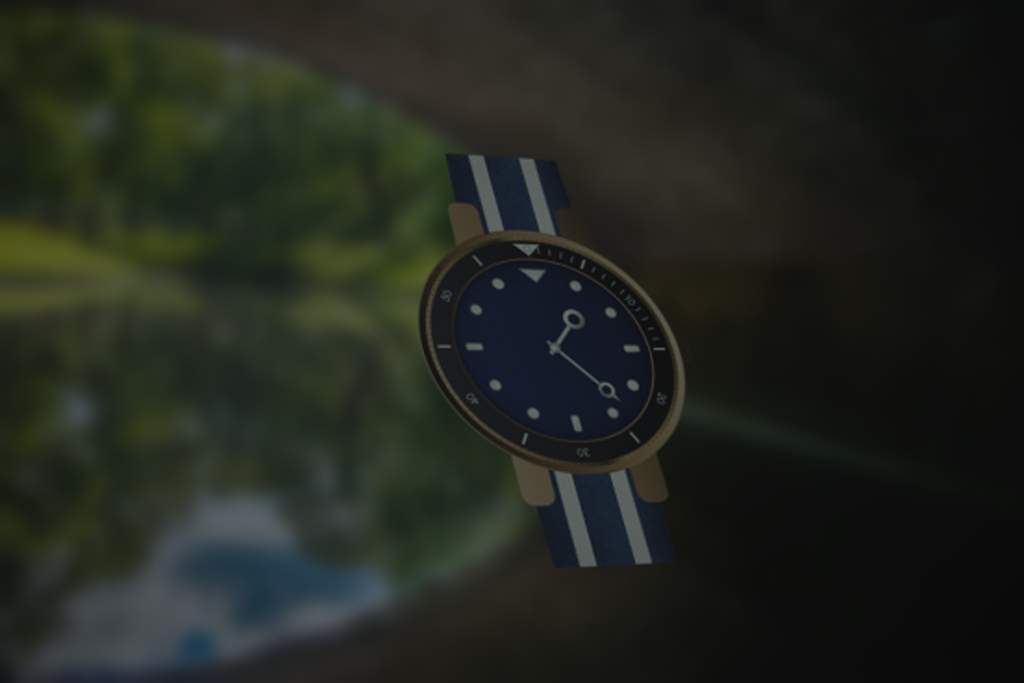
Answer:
h=1 m=23
